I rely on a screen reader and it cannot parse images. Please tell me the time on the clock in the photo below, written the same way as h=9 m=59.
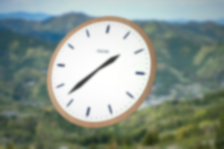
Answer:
h=1 m=37
